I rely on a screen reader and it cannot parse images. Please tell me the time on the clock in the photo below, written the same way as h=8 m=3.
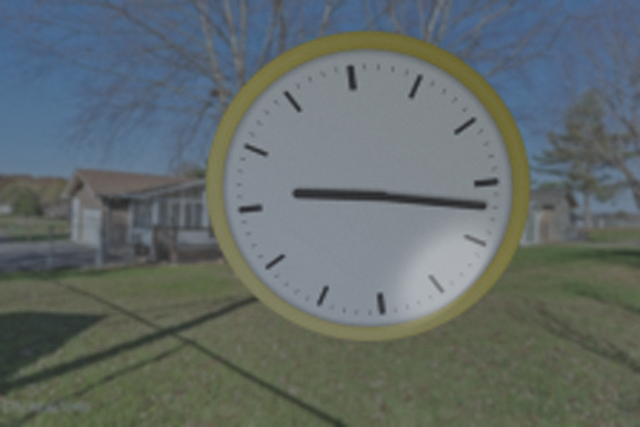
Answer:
h=9 m=17
